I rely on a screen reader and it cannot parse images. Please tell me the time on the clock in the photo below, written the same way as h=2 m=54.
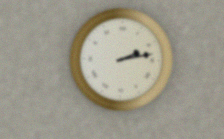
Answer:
h=2 m=13
